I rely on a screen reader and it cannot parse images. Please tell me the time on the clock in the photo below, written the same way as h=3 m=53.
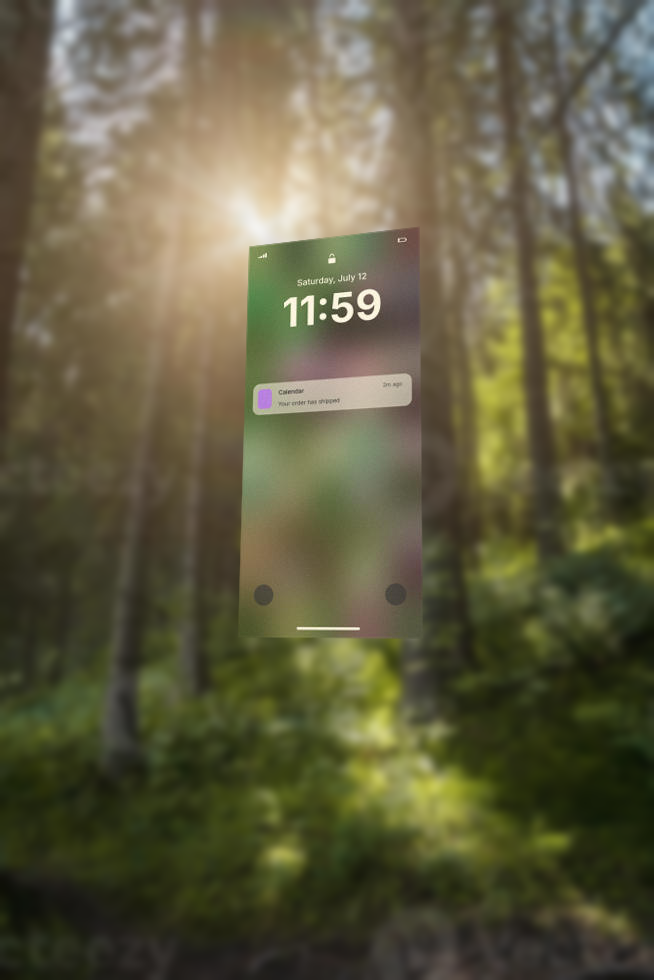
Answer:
h=11 m=59
